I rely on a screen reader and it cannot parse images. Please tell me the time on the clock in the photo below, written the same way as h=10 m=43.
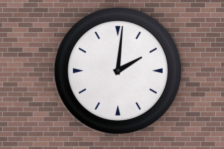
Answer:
h=2 m=1
